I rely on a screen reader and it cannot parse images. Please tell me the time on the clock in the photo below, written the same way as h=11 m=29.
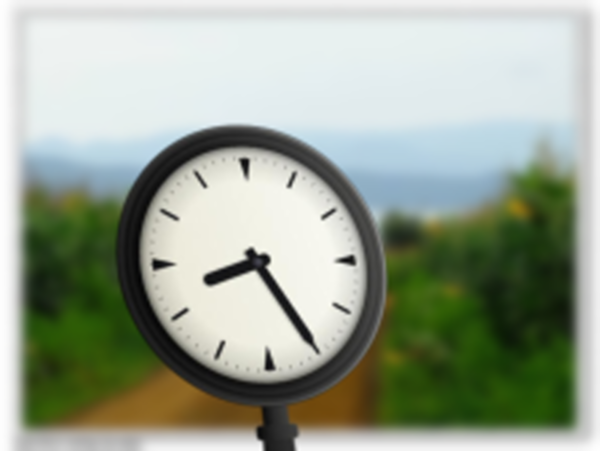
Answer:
h=8 m=25
